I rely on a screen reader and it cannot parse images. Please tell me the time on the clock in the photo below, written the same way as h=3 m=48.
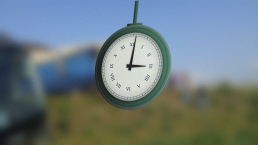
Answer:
h=3 m=1
